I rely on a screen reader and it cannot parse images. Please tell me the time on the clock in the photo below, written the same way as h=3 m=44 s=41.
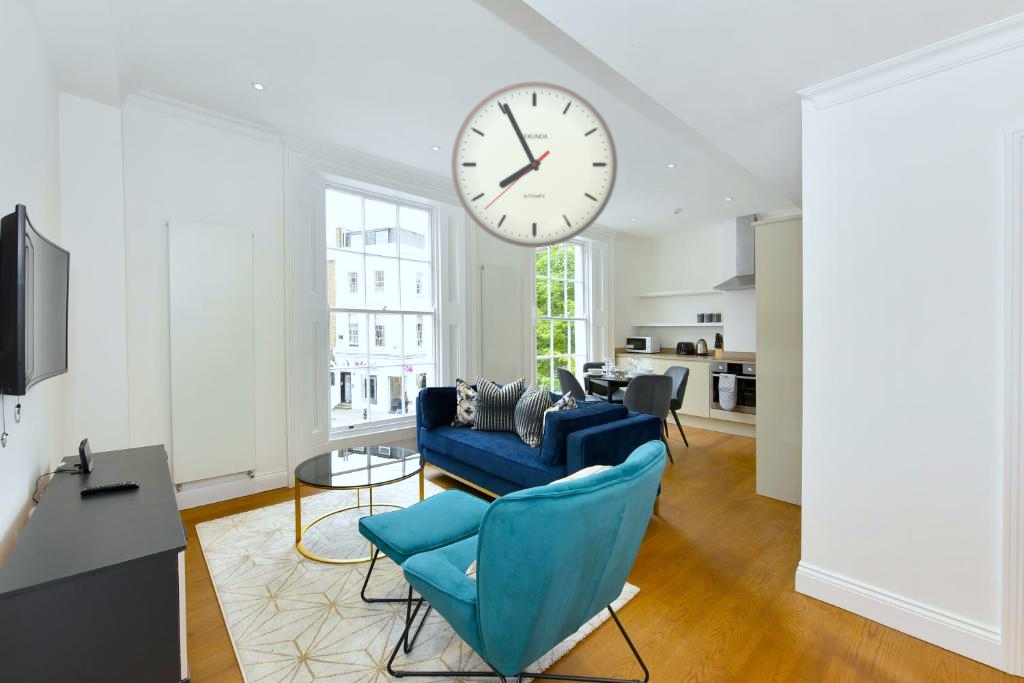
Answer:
h=7 m=55 s=38
